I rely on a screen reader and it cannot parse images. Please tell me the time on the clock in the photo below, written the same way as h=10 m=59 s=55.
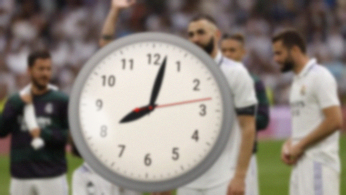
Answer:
h=8 m=2 s=13
